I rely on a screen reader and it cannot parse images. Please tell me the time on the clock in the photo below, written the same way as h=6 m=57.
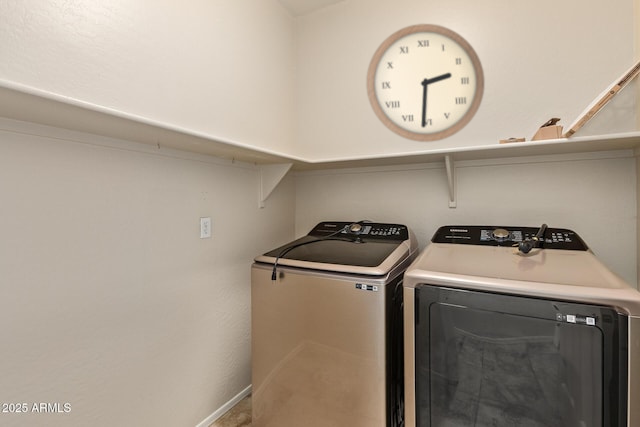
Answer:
h=2 m=31
